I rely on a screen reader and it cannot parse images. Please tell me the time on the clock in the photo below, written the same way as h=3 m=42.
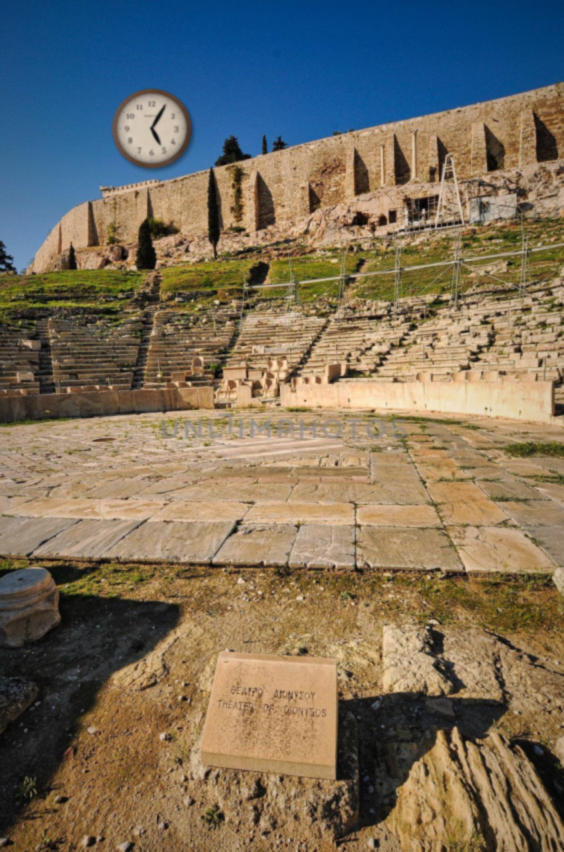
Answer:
h=5 m=5
